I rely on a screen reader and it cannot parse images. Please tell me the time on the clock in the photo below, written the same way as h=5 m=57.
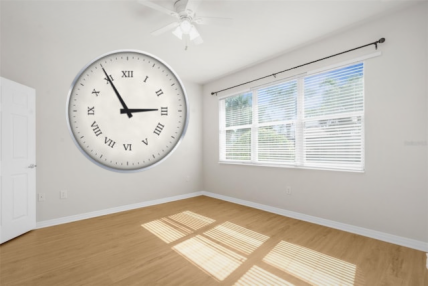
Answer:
h=2 m=55
